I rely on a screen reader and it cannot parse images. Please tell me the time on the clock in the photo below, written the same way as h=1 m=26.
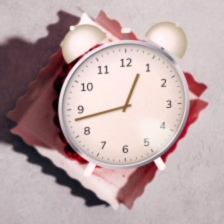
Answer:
h=12 m=43
